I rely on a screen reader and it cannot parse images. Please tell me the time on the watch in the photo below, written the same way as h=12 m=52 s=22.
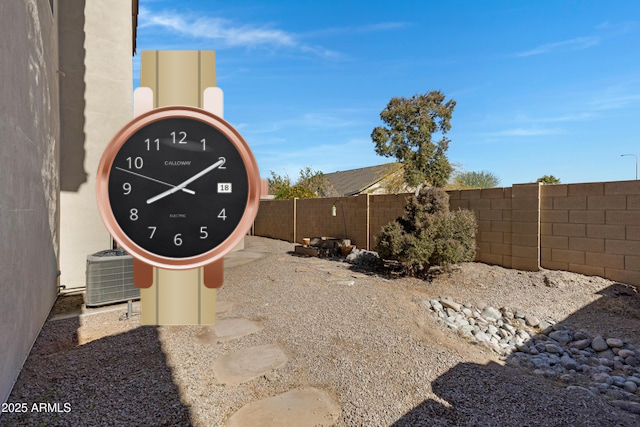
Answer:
h=8 m=9 s=48
